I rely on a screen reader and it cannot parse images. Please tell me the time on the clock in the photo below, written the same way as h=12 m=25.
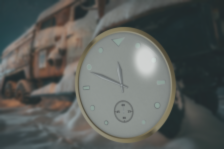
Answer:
h=11 m=49
